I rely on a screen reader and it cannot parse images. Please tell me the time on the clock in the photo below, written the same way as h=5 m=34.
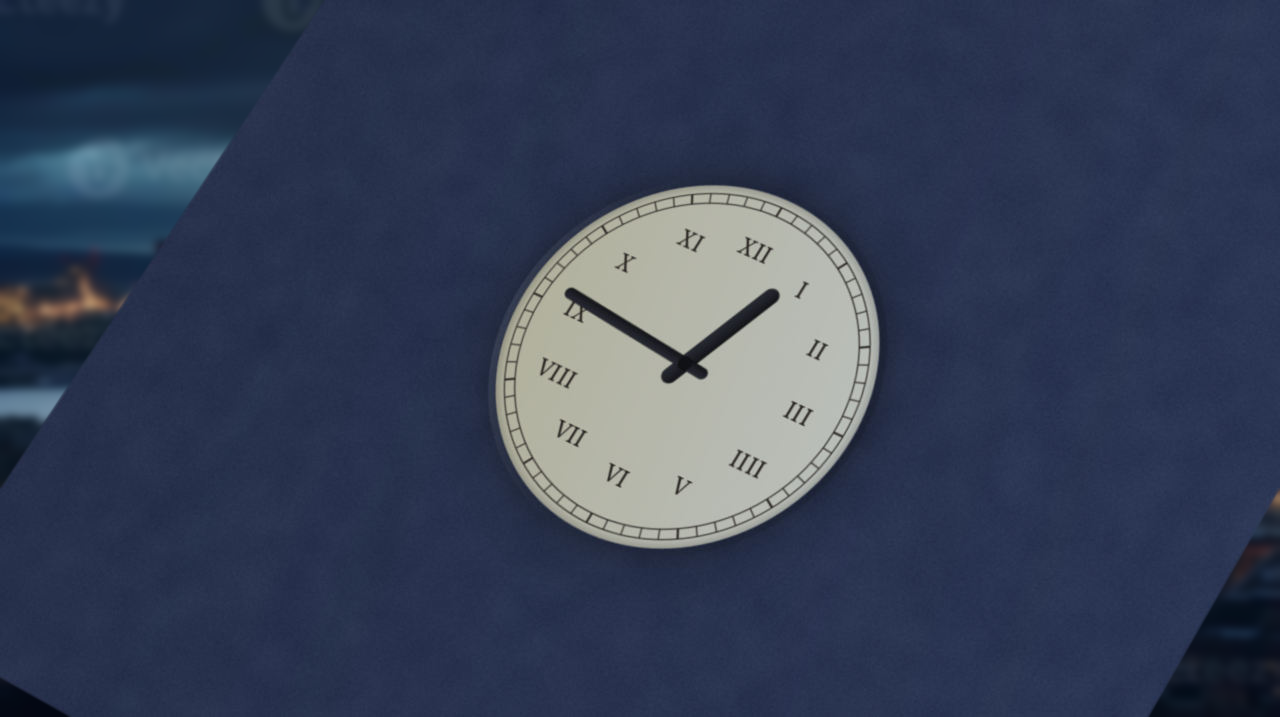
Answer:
h=12 m=46
